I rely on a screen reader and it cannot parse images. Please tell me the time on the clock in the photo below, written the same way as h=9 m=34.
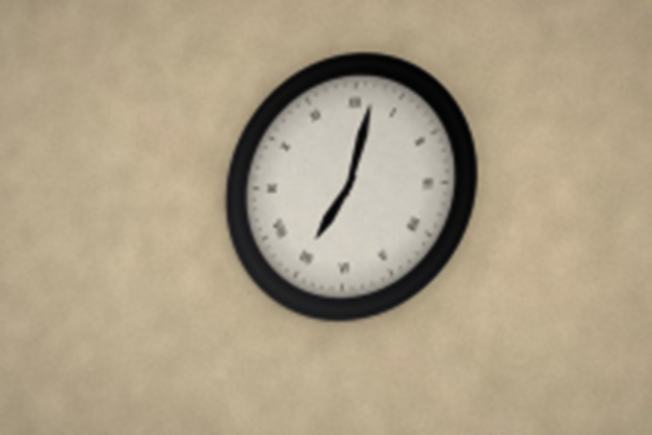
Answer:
h=7 m=2
